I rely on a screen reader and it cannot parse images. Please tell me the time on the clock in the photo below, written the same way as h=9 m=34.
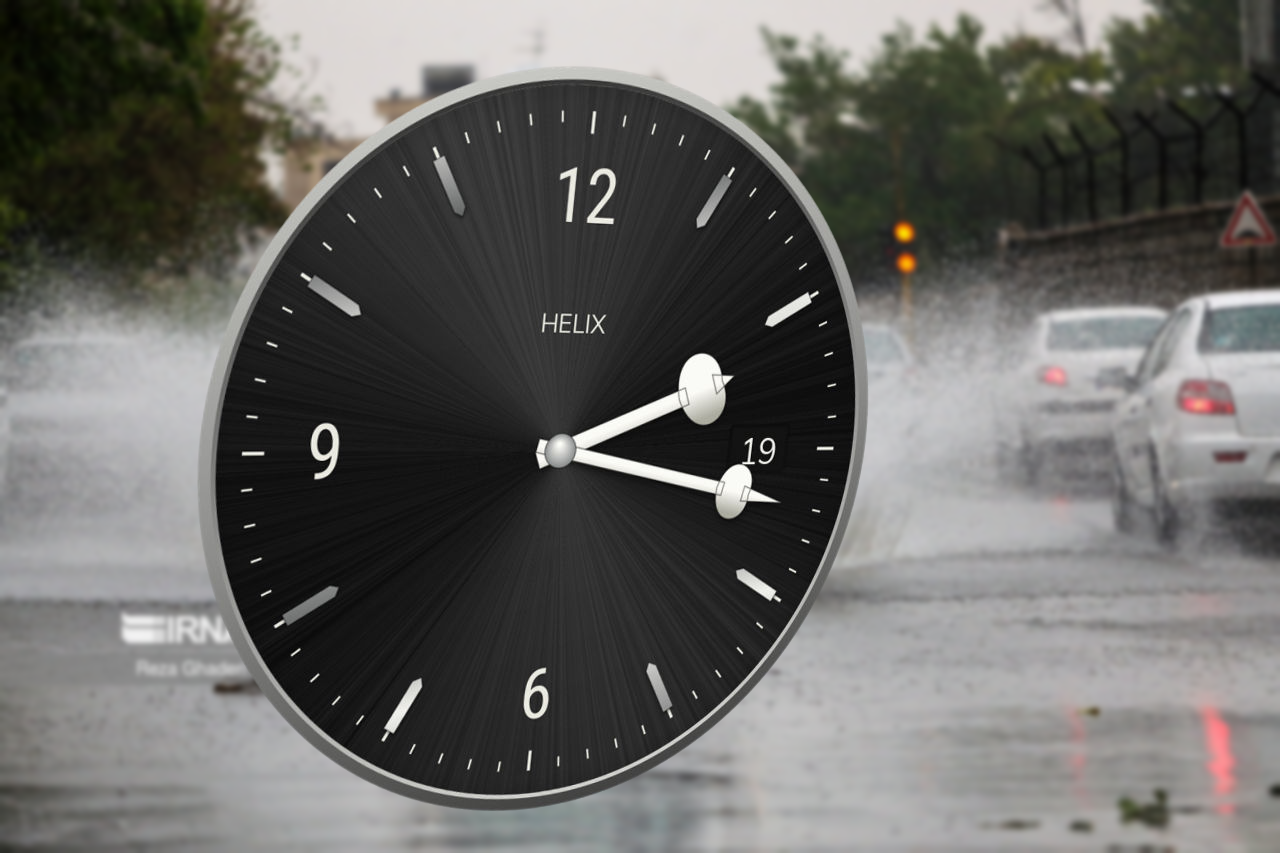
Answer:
h=2 m=17
